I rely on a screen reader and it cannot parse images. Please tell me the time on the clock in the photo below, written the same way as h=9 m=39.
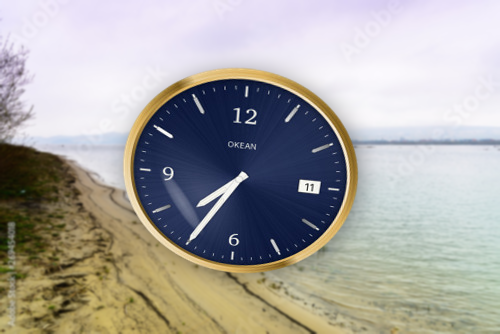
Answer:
h=7 m=35
